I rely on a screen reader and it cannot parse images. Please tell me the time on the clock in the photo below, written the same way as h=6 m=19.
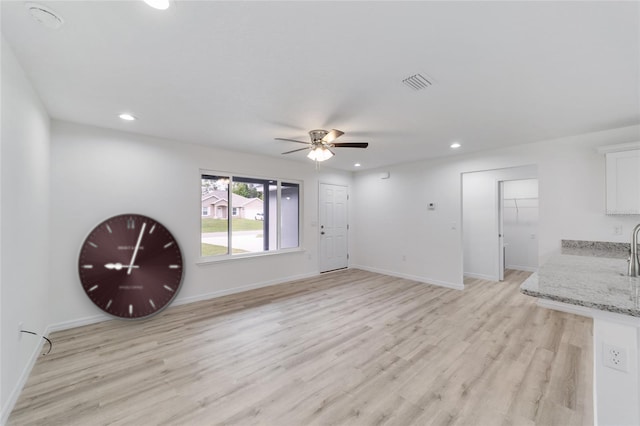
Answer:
h=9 m=3
